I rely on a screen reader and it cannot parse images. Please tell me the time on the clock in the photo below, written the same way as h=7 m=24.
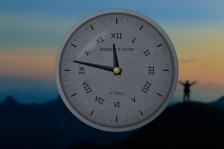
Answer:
h=11 m=47
